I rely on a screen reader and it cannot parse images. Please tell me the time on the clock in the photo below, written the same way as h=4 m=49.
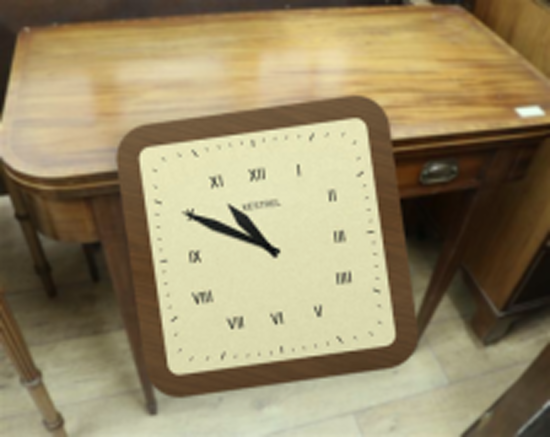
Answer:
h=10 m=50
